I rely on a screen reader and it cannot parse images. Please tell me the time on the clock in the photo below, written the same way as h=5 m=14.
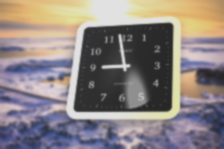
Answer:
h=8 m=58
